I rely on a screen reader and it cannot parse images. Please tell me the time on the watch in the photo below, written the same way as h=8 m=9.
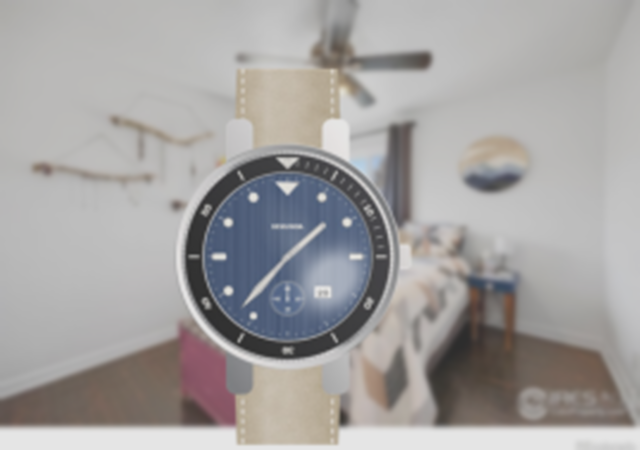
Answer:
h=1 m=37
